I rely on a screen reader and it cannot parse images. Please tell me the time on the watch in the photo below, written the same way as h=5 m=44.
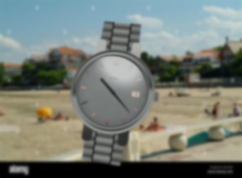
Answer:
h=10 m=22
